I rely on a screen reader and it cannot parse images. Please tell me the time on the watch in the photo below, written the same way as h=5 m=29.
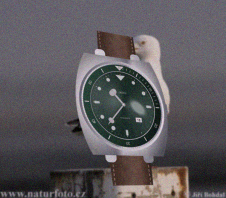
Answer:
h=10 m=37
